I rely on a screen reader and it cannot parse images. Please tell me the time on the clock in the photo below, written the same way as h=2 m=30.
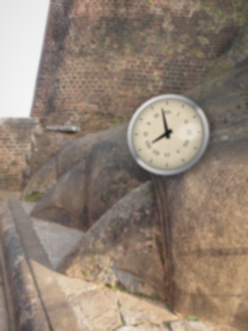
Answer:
h=7 m=58
